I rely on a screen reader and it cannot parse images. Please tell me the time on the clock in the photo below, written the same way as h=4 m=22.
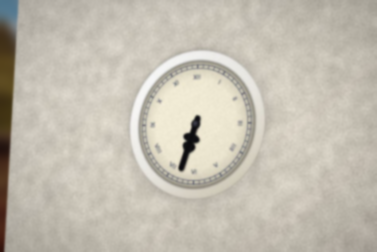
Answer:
h=6 m=33
